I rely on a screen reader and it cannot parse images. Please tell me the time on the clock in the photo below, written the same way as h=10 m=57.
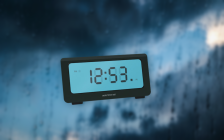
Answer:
h=12 m=53
